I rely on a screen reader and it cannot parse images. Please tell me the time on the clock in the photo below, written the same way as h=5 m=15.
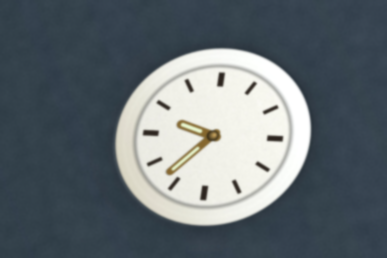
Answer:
h=9 m=37
